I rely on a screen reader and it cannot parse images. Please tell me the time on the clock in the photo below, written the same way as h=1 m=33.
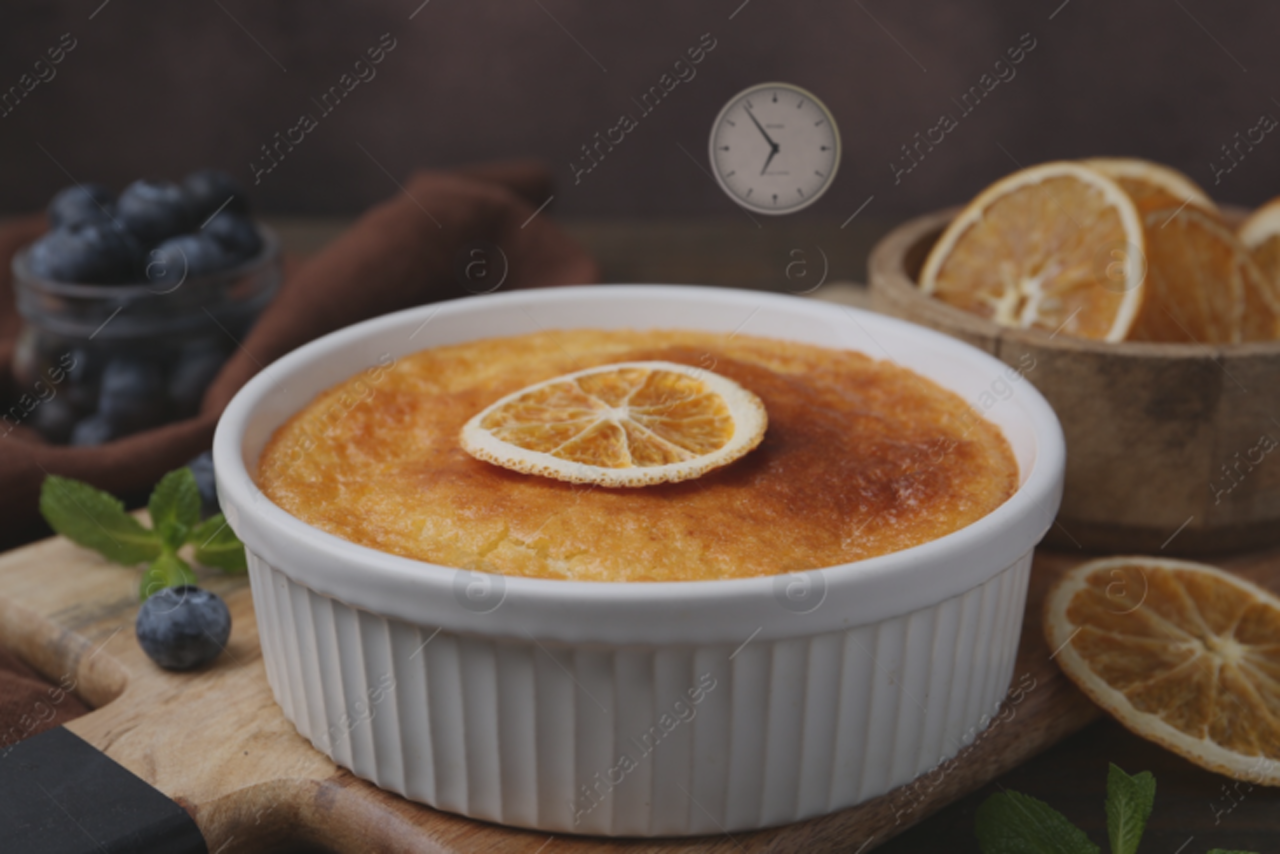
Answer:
h=6 m=54
